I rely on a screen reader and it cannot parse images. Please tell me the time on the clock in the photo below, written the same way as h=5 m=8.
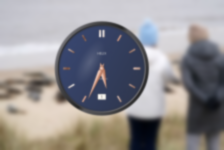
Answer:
h=5 m=34
